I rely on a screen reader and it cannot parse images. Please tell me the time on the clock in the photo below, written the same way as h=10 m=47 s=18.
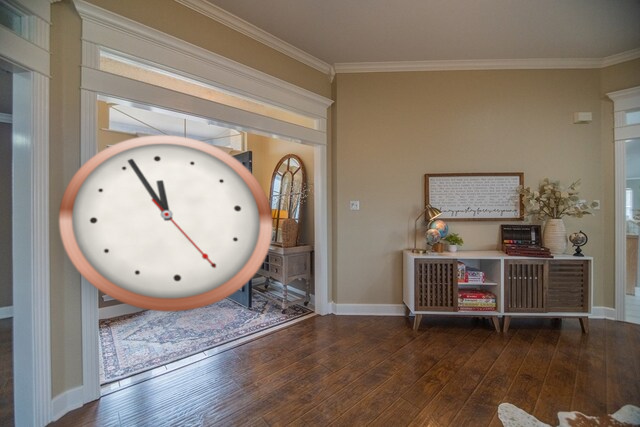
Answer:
h=11 m=56 s=25
